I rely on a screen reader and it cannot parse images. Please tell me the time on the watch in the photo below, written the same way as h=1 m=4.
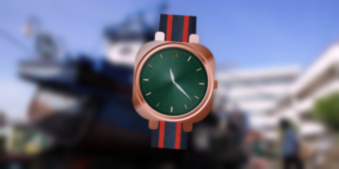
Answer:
h=11 m=22
